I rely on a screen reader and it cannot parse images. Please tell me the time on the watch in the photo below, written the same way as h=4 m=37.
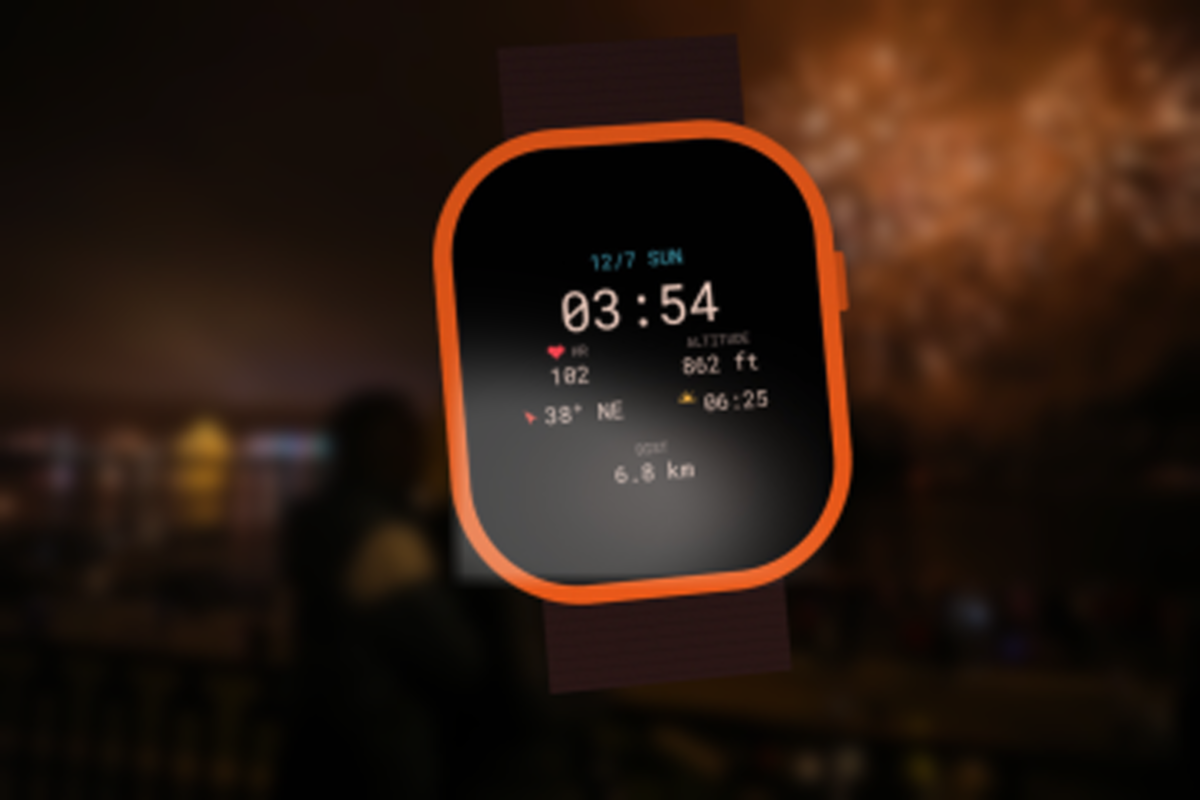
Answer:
h=3 m=54
